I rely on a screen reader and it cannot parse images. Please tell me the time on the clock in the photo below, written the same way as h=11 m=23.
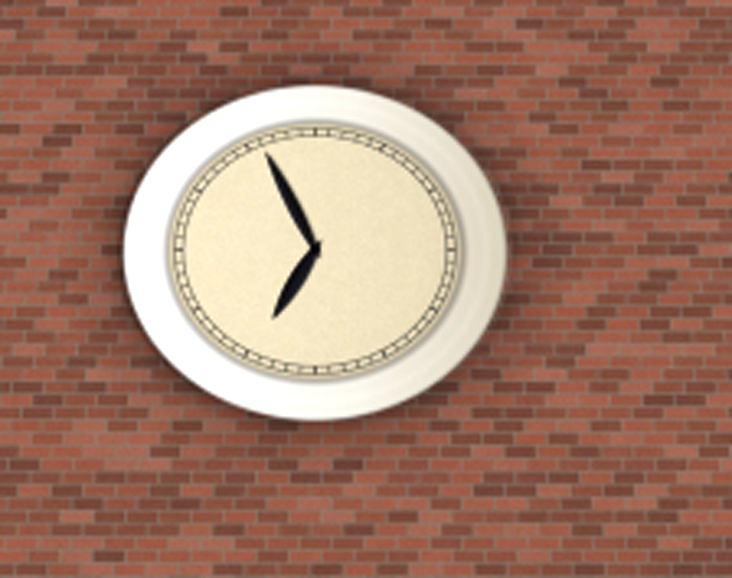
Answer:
h=6 m=56
